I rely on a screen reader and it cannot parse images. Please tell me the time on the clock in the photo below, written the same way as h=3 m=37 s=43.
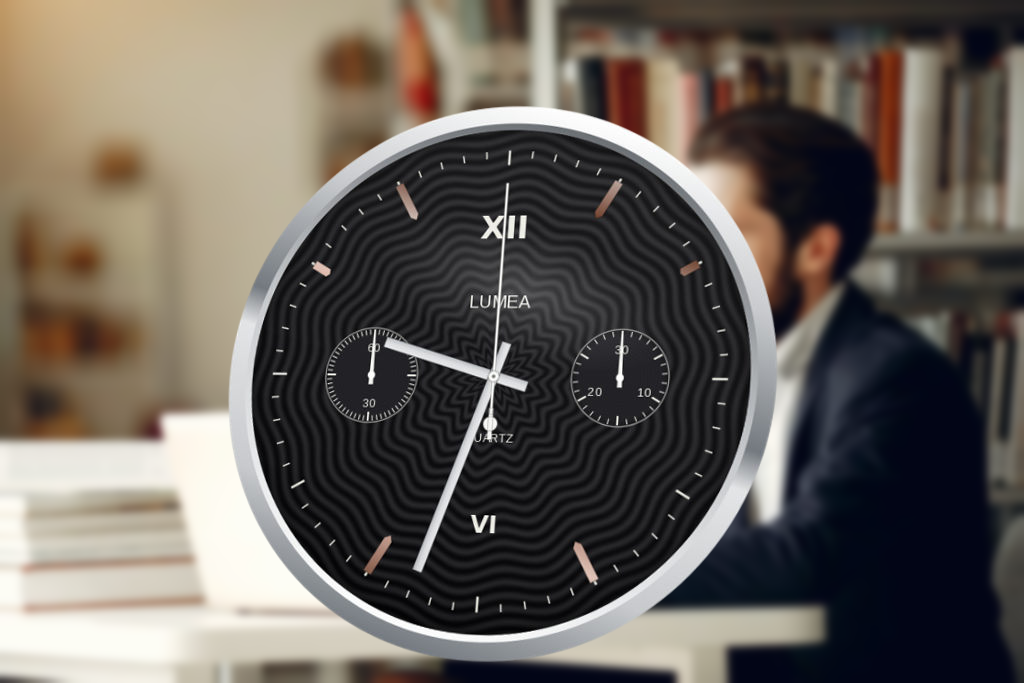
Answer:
h=9 m=33 s=0
